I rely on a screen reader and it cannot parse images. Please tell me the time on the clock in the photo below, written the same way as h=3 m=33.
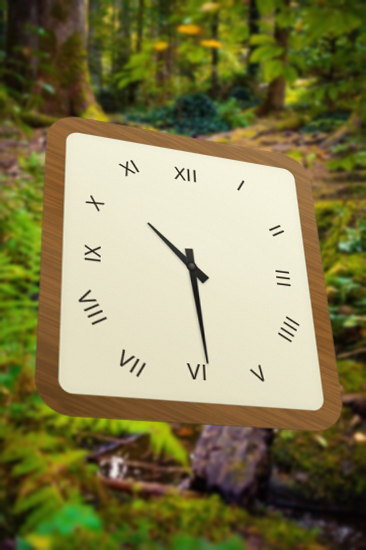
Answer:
h=10 m=29
